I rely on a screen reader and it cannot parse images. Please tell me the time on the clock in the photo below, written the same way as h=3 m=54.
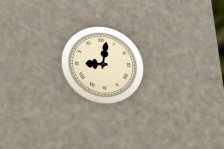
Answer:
h=9 m=2
